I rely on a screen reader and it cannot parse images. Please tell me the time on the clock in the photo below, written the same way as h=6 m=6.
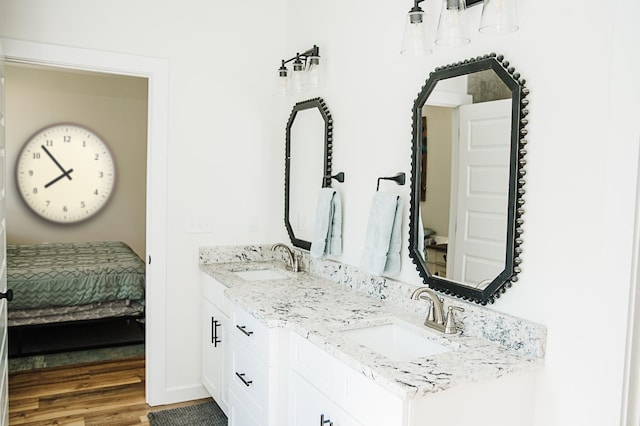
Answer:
h=7 m=53
